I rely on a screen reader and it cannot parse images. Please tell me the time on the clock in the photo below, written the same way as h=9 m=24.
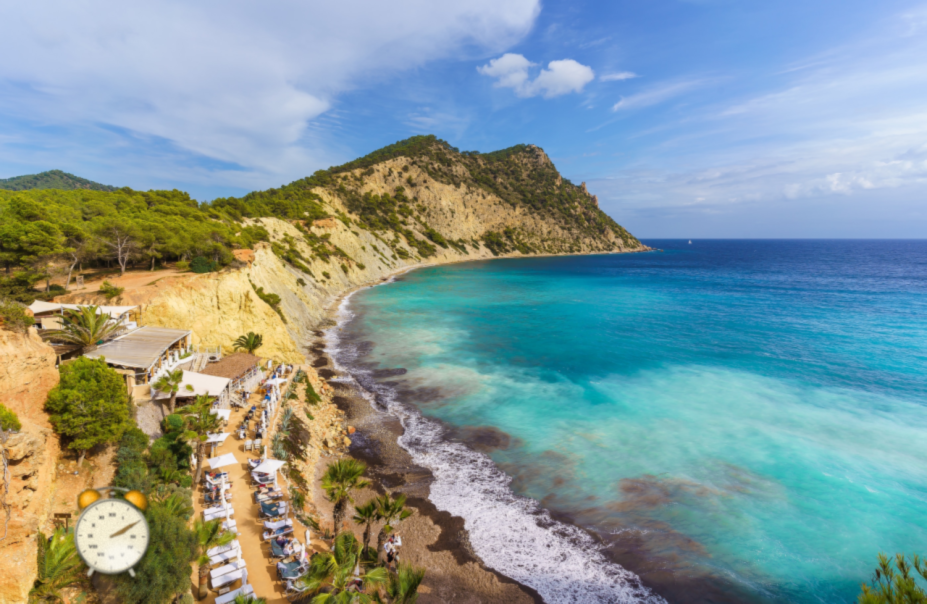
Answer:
h=2 m=10
